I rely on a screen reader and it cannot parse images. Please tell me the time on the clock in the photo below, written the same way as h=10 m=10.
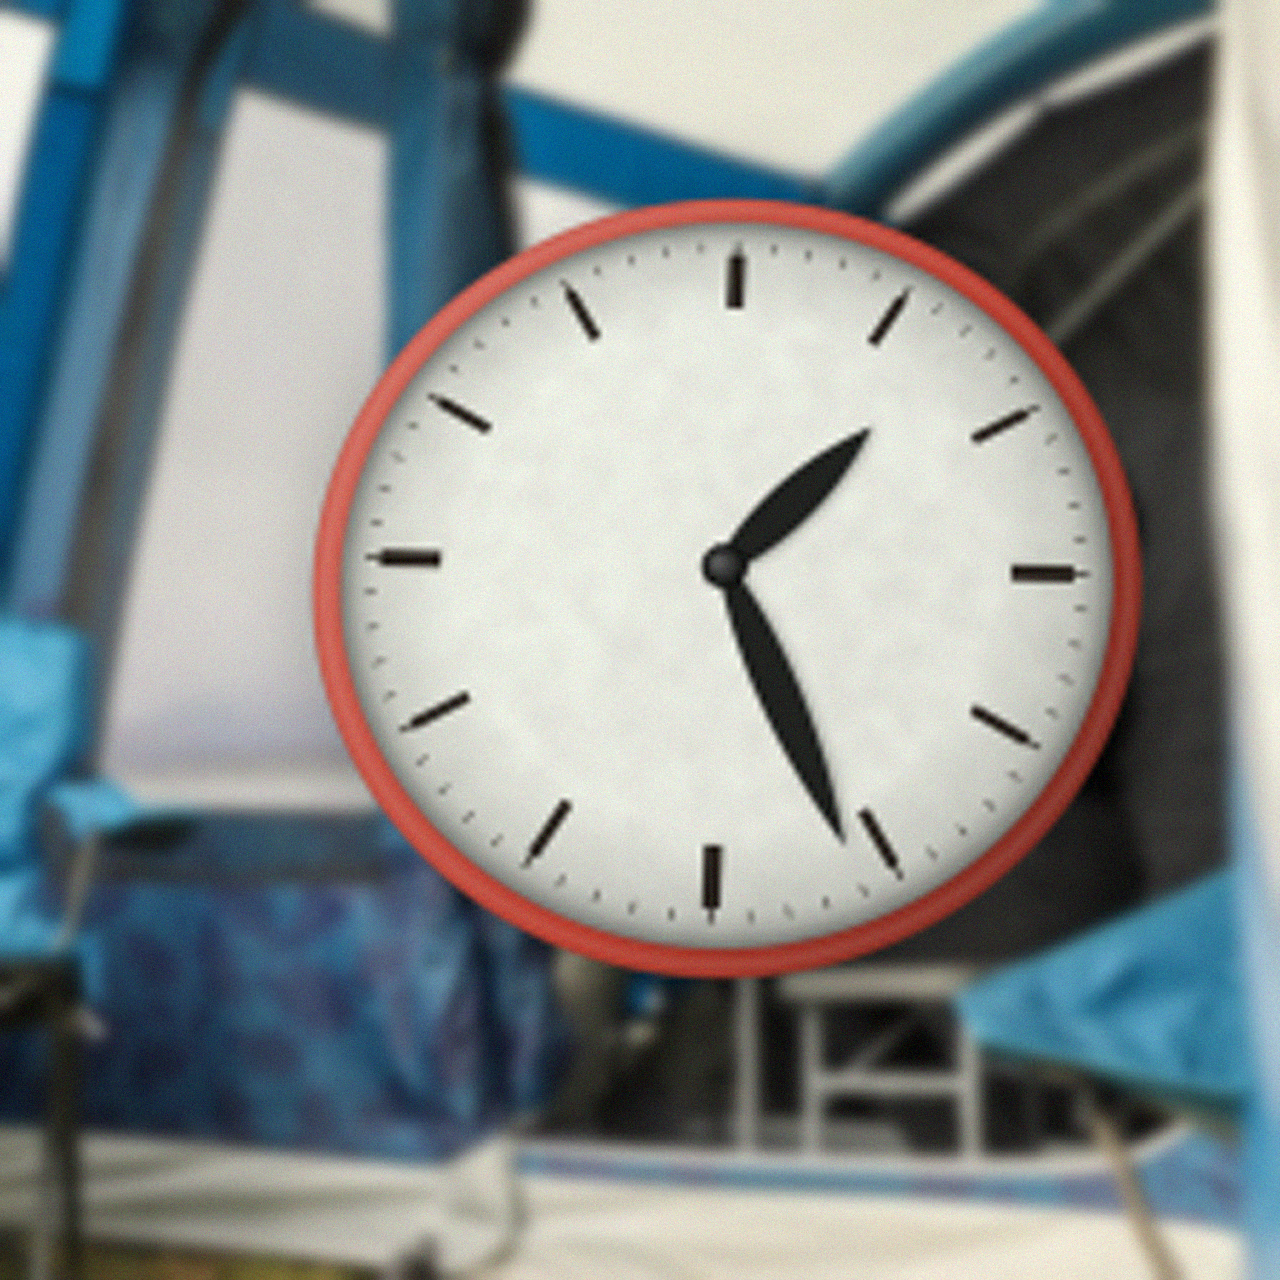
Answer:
h=1 m=26
